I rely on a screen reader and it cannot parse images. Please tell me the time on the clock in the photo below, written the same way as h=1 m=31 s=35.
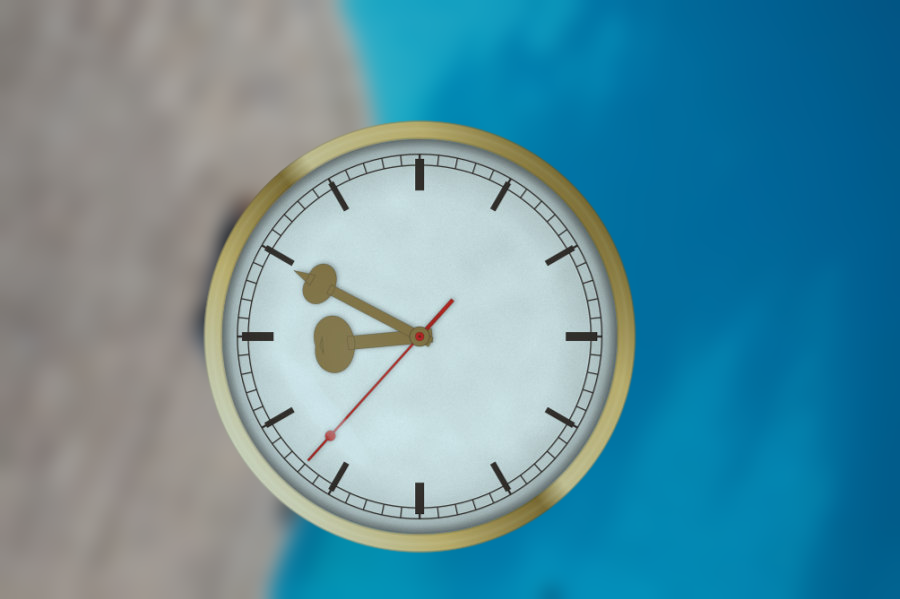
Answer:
h=8 m=49 s=37
